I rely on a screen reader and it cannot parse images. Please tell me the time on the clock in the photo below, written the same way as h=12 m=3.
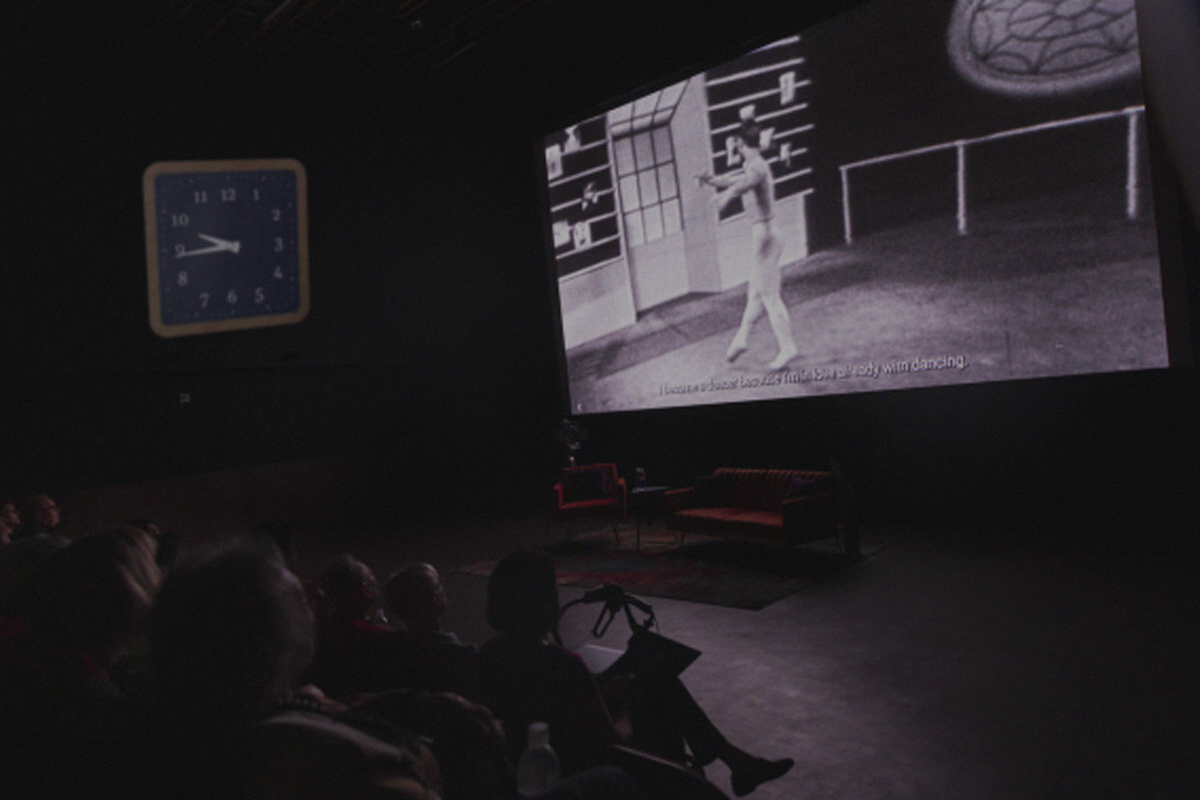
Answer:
h=9 m=44
